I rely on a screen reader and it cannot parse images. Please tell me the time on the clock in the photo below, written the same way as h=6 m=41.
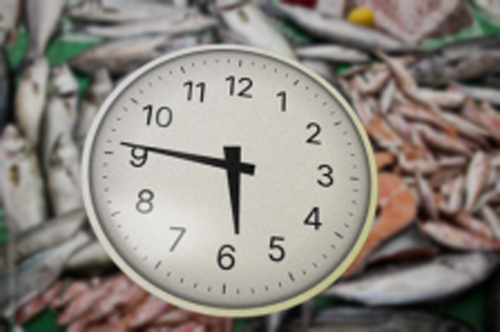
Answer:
h=5 m=46
